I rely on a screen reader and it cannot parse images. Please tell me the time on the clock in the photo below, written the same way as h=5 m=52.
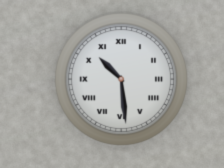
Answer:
h=10 m=29
